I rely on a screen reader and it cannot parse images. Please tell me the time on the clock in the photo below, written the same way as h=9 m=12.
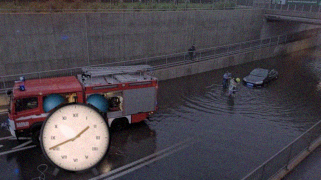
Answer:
h=1 m=41
